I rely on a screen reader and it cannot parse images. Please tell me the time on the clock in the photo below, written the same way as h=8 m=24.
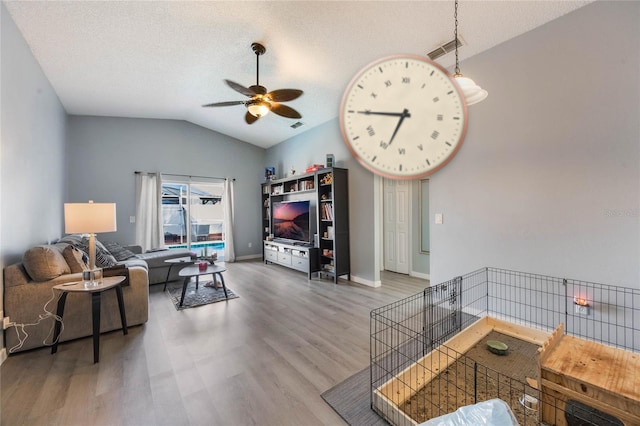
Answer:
h=6 m=45
